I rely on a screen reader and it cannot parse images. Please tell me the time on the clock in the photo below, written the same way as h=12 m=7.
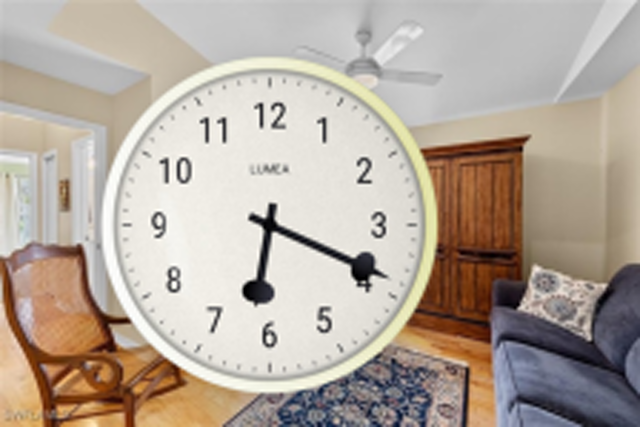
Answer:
h=6 m=19
